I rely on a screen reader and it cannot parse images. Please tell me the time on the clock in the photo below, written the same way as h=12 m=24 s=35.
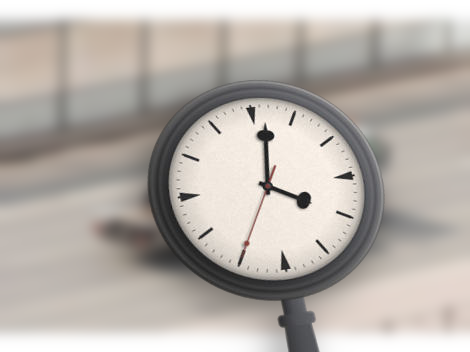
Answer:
h=4 m=1 s=35
